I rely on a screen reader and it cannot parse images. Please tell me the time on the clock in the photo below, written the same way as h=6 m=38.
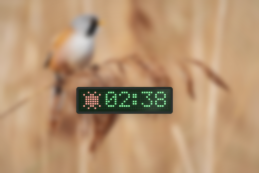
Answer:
h=2 m=38
